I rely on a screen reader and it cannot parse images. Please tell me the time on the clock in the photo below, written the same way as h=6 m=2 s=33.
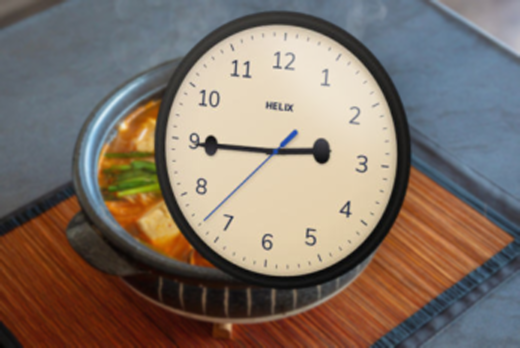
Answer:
h=2 m=44 s=37
